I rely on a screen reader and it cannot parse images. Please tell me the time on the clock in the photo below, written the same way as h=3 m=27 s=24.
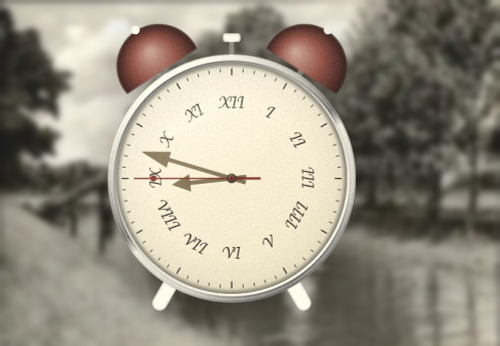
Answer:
h=8 m=47 s=45
